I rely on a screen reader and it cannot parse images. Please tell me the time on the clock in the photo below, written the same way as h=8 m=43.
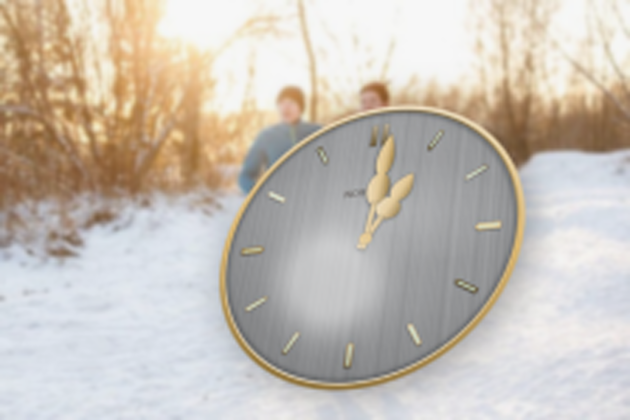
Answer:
h=1 m=1
